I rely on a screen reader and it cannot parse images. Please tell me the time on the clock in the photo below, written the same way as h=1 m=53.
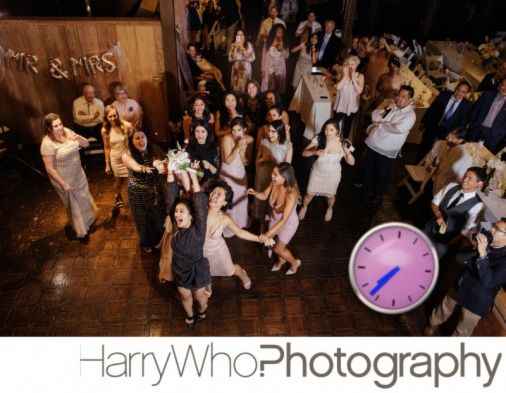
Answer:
h=7 m=37
